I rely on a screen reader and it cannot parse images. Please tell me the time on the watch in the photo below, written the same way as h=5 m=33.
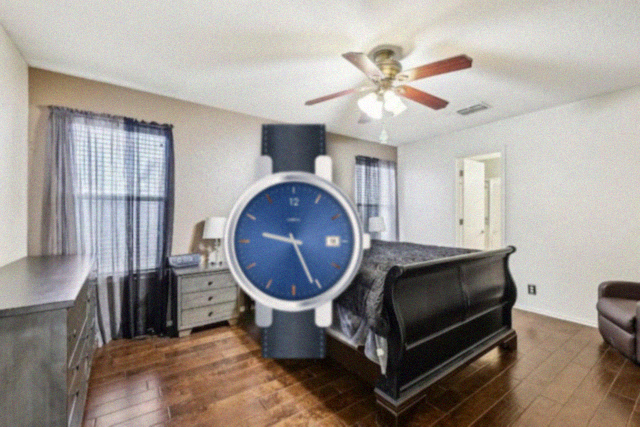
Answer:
h=9 m=26
